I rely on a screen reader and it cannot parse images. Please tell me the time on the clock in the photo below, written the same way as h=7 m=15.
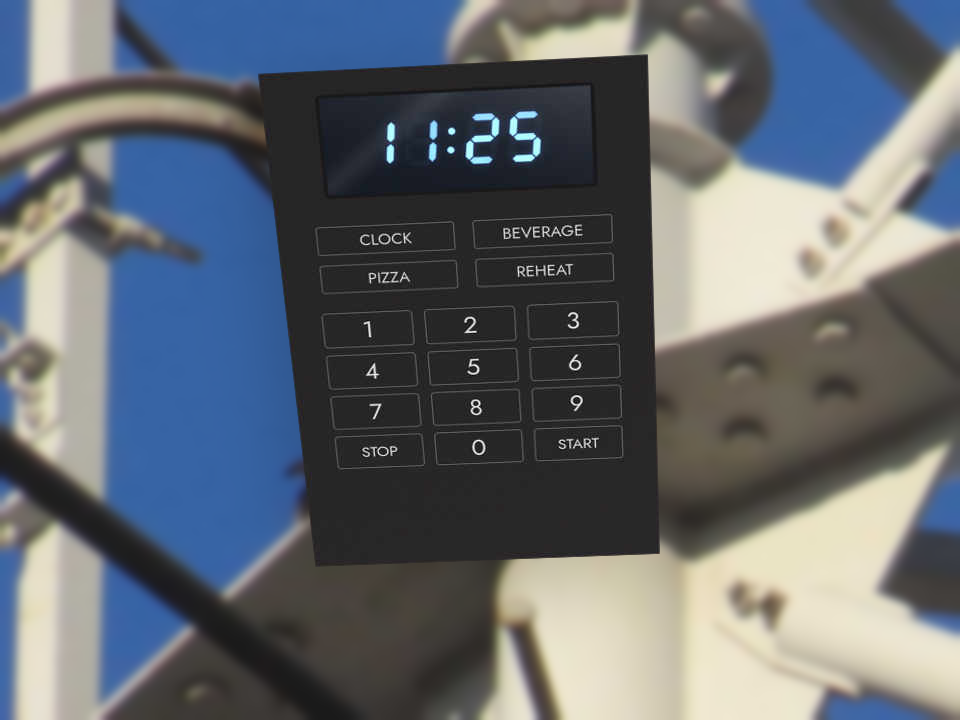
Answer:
h=11 m=25
